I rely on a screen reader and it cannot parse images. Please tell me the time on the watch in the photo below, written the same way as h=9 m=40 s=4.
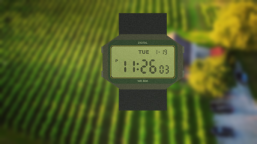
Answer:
h=11 m=26 s=3
